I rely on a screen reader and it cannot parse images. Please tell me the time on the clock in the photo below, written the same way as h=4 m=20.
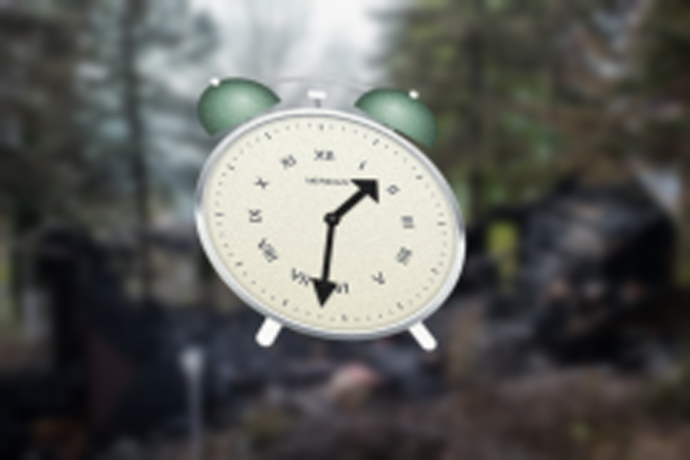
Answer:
h=1 m=32
